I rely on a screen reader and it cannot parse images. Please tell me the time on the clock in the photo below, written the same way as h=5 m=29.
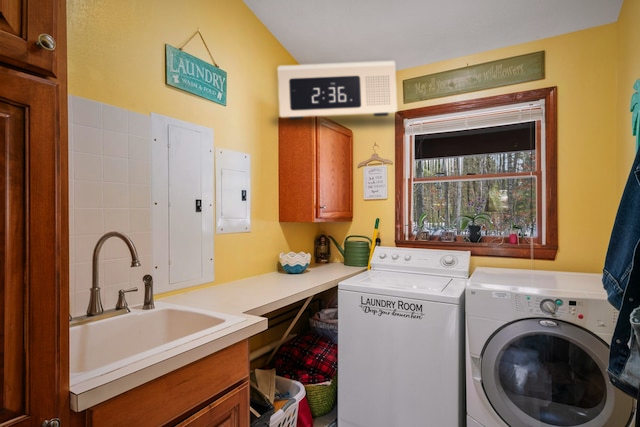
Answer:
h=2 m=36
